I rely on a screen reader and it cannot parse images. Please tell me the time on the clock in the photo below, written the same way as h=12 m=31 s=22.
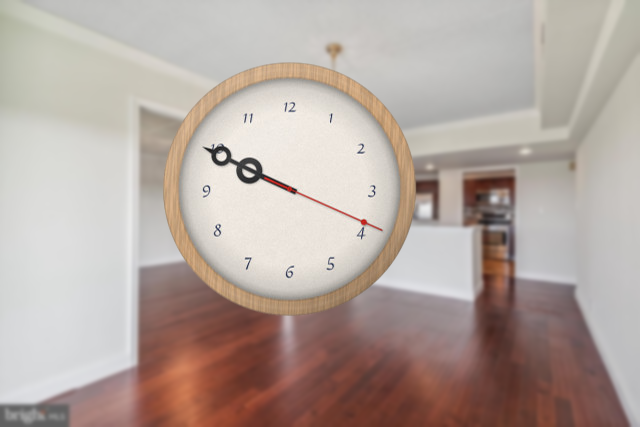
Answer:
h=9 m=49 s=19
